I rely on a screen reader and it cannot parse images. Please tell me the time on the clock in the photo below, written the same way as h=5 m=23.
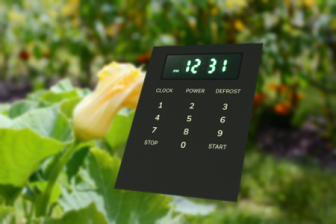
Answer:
h=12 m=31
